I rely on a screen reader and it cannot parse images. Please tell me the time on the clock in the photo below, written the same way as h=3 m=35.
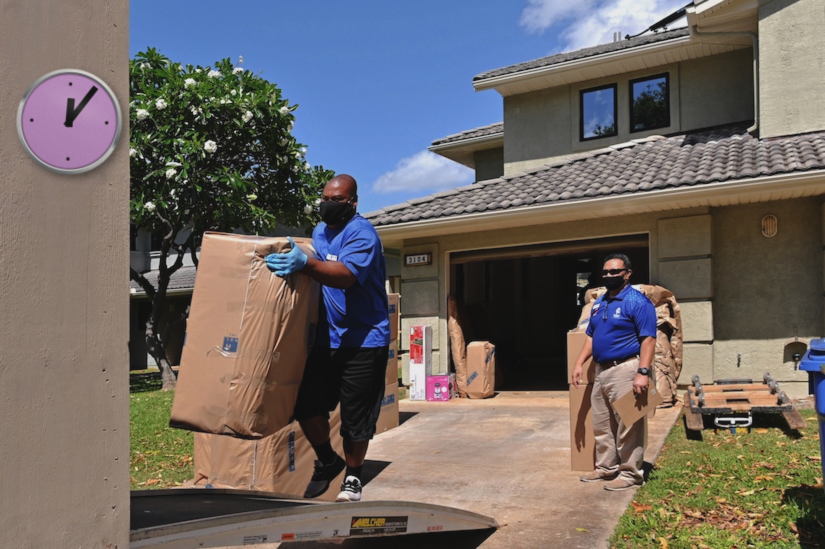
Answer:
h=12 m=6
